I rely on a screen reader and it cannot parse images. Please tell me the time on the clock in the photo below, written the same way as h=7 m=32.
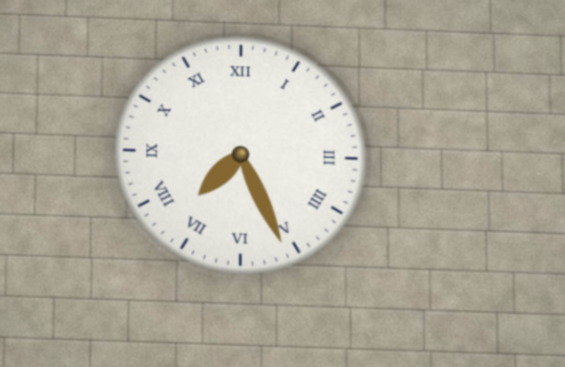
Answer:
h=7 m=26
